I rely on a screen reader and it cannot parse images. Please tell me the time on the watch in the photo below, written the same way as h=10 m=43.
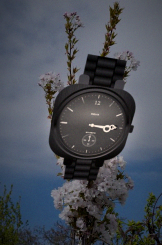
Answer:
h=3 m=15
